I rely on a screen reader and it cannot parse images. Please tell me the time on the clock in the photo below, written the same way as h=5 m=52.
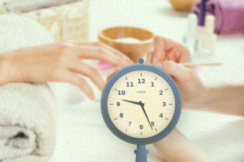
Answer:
h=9 m=26
